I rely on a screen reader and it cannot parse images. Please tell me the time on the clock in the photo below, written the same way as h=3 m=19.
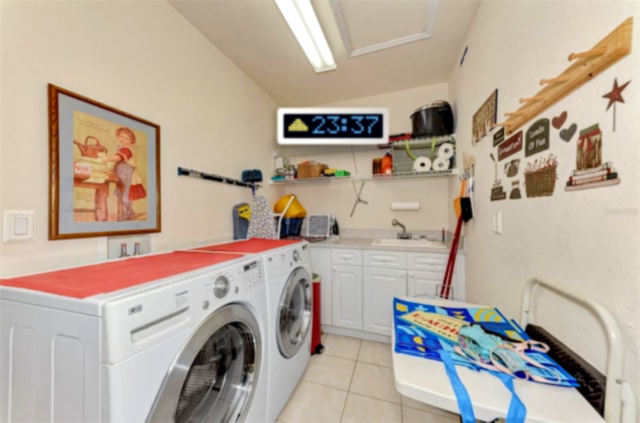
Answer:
h=23 m=37
